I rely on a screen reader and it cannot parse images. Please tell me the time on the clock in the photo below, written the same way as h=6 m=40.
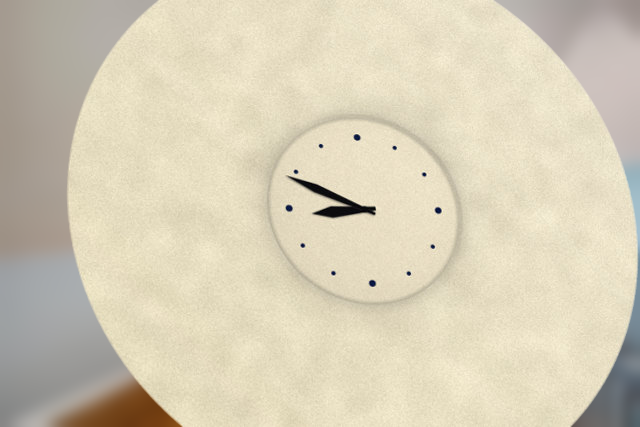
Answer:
h=8 m=49
